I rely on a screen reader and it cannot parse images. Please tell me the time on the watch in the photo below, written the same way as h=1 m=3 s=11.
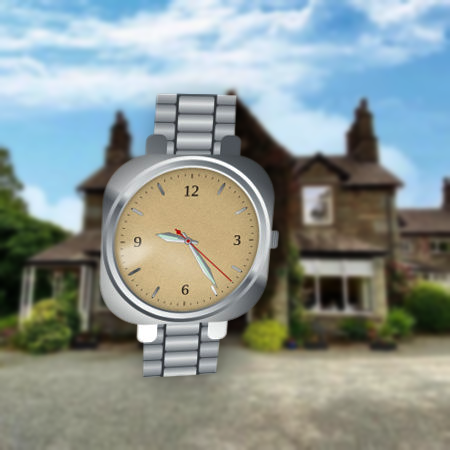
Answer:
h=9 m=24 s=22
